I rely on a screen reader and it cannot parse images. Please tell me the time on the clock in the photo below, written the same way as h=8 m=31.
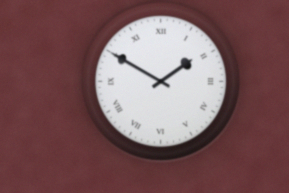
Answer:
h=1 m=50
